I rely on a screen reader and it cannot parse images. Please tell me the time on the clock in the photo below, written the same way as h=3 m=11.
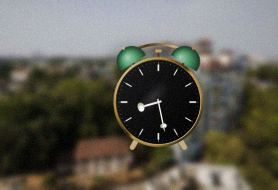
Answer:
h=8 m=28
